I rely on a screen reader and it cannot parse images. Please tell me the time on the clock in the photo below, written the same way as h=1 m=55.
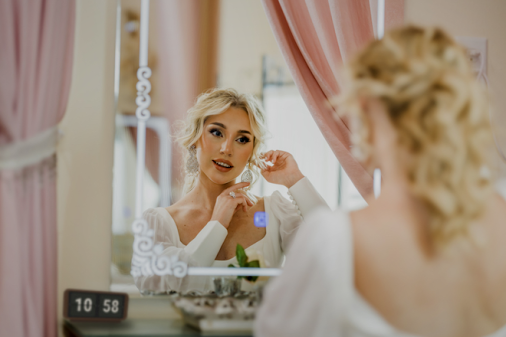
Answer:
h=10 m=58
